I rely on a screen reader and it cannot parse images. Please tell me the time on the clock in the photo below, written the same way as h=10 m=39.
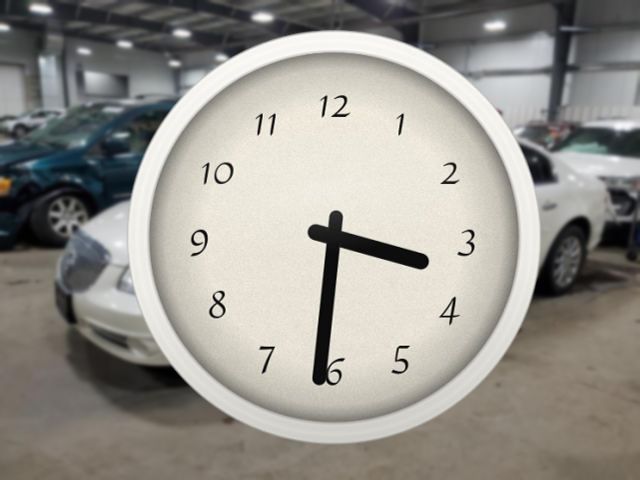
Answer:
h=3 m=31
